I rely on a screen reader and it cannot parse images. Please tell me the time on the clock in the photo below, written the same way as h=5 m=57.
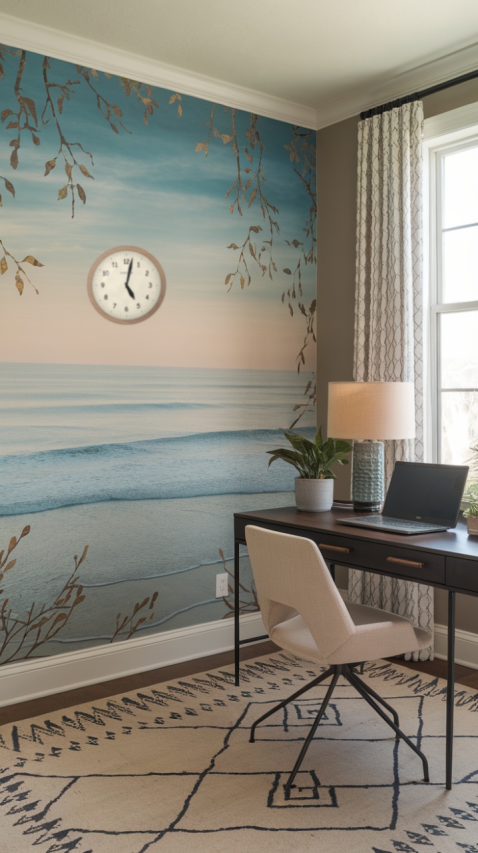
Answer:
h=5 m=2
